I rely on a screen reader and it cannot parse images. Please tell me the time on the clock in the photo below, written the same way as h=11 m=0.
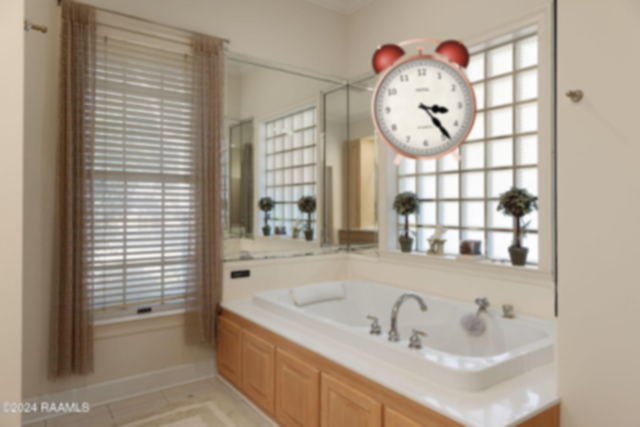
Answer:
h=3 m=24
